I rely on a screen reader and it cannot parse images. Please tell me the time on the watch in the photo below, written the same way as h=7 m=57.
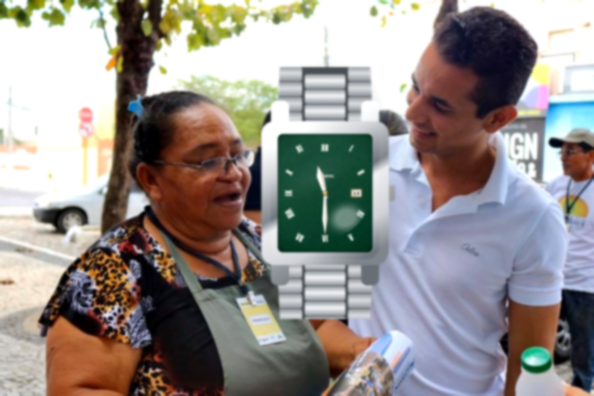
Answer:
h=11 m=30
